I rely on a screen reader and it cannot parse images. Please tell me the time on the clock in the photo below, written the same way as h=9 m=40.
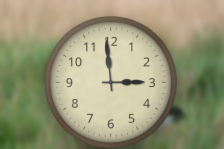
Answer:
h=2 m=59
